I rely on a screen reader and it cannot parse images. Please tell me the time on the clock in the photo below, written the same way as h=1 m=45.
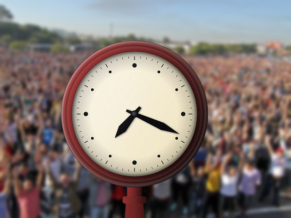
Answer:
h=7 m=19
